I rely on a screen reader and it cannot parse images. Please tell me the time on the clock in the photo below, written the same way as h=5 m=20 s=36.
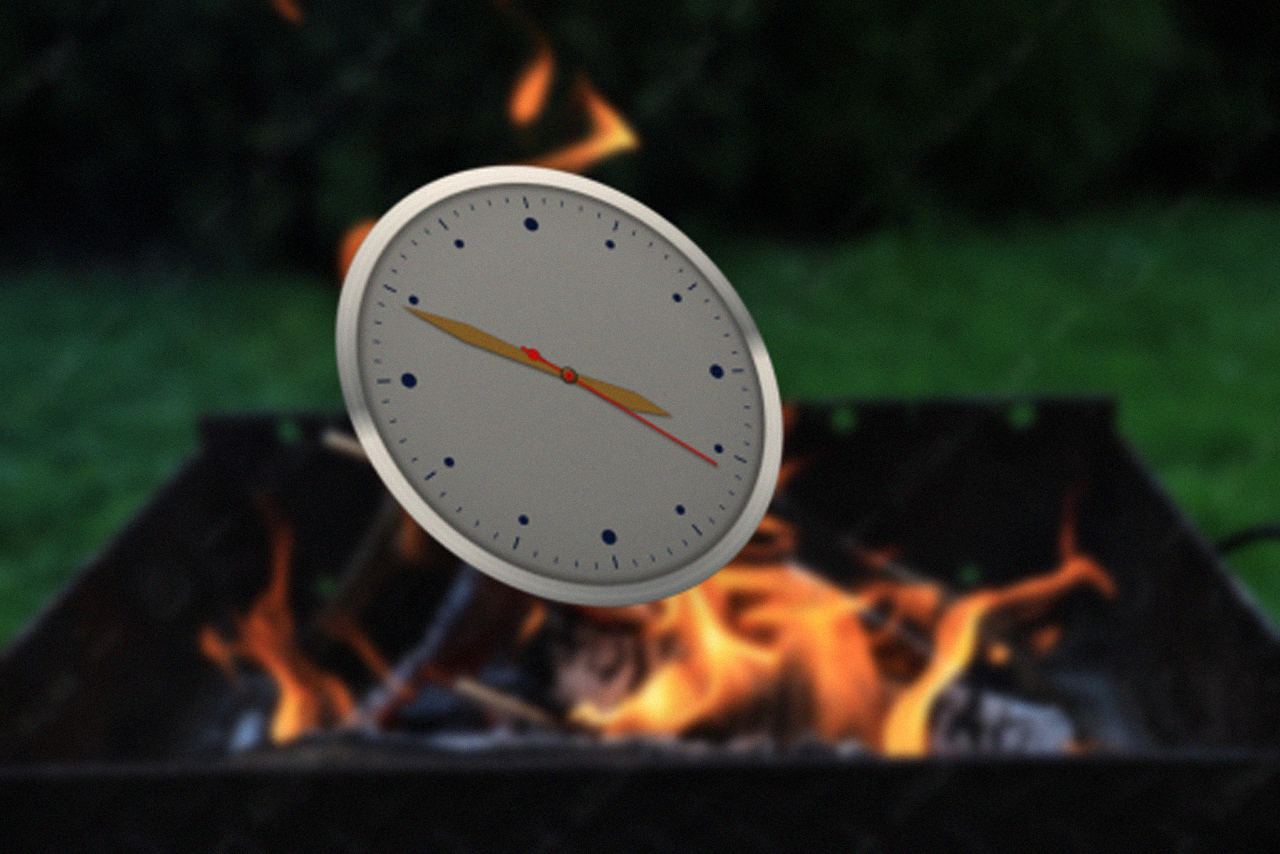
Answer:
h=3 m=49 s=21
